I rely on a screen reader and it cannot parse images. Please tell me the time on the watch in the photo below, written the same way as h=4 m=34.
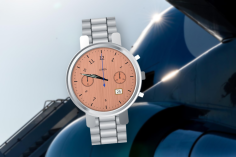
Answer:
h=9 m=48
